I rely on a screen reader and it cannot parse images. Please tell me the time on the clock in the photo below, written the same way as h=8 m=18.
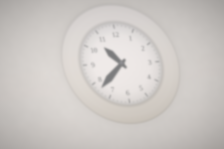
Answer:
h=10 m=38
